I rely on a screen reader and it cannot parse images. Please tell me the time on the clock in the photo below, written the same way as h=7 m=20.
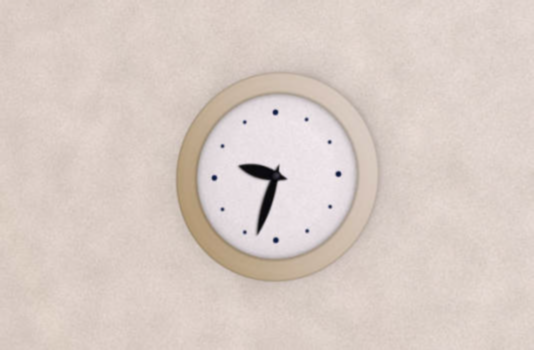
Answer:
h=9 m=33
